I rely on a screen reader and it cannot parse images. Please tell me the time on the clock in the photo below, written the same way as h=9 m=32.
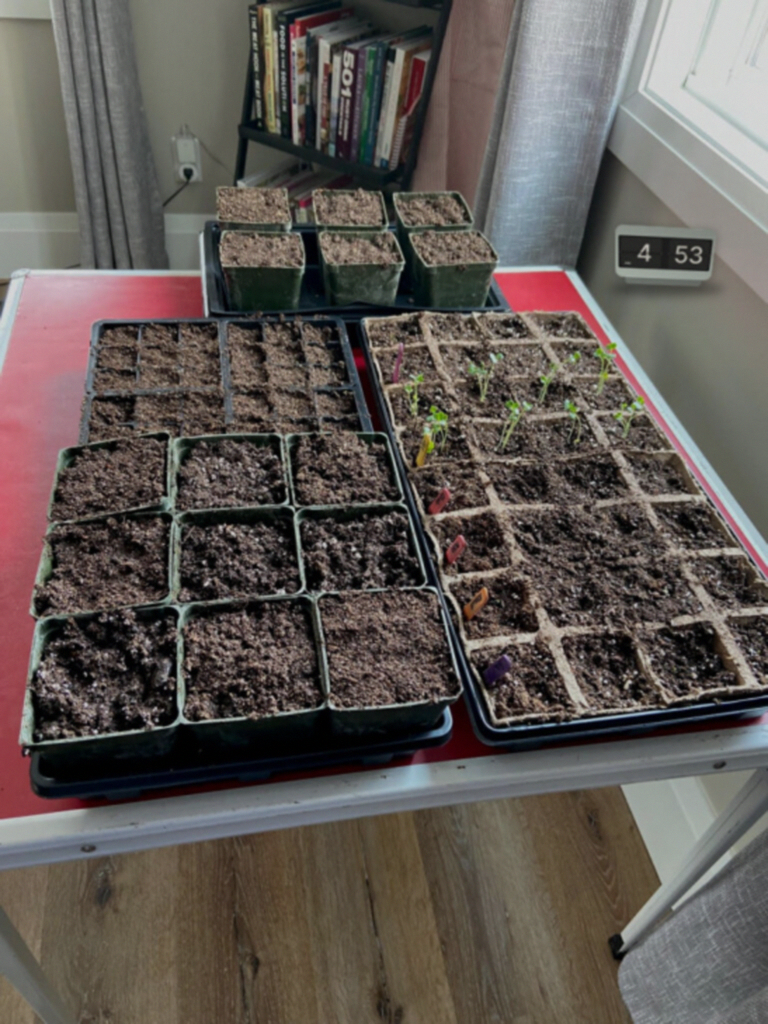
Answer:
h=4 m=53
